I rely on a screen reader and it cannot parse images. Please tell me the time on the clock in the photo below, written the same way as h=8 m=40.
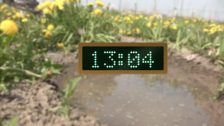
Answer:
h=13 m=4
